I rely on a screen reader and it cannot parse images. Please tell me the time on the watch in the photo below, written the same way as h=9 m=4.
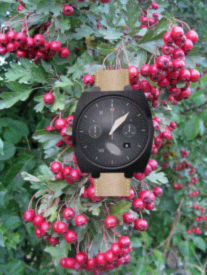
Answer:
h=1 m=7
